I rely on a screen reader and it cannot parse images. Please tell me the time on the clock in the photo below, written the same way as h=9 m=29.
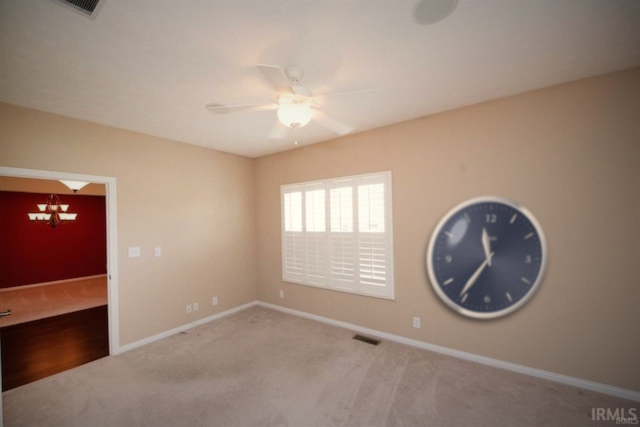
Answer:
h=11 m=36
